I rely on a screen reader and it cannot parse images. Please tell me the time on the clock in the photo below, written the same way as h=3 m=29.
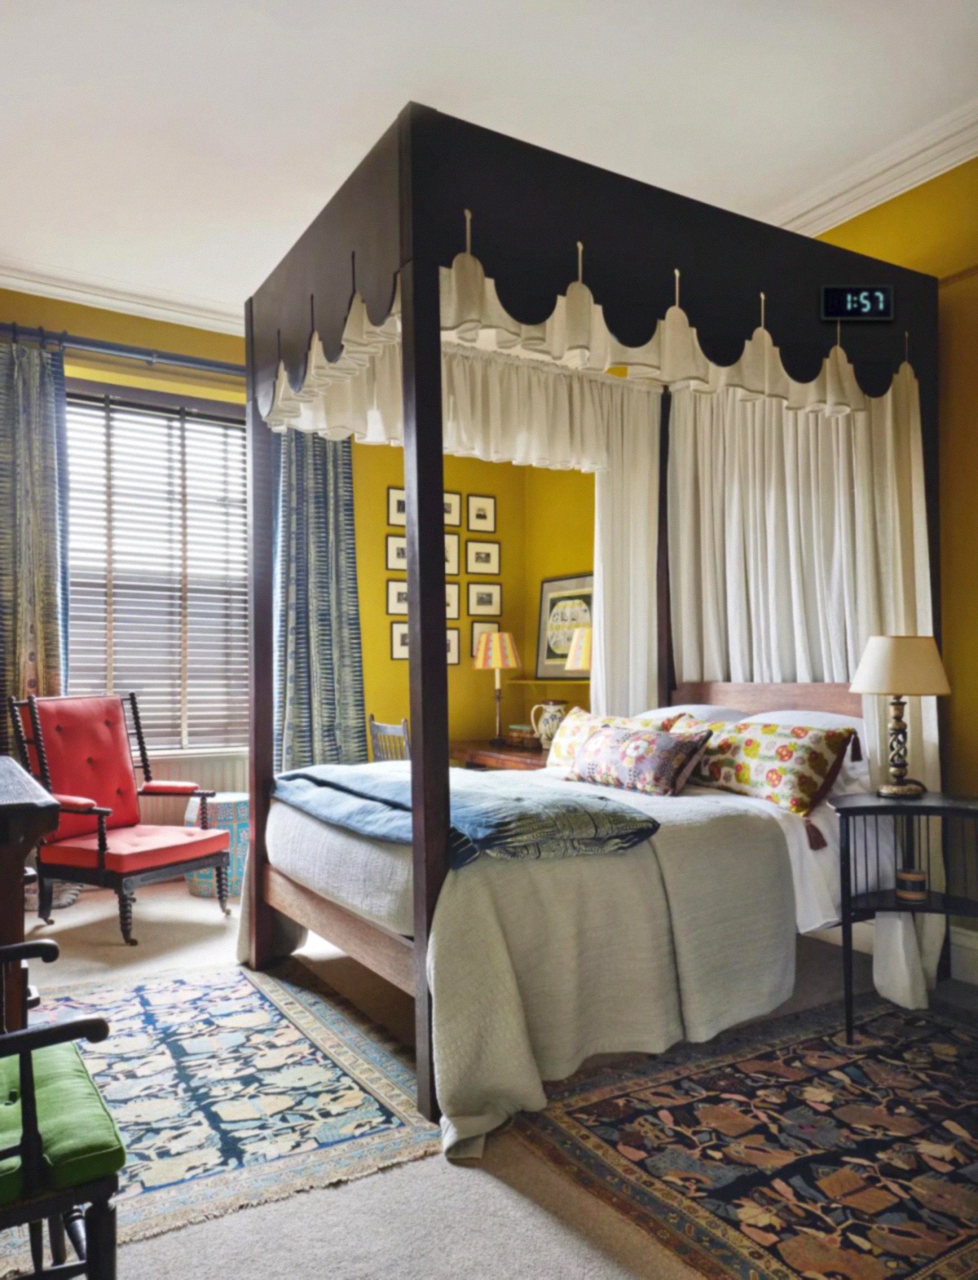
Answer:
h=1 m=57
